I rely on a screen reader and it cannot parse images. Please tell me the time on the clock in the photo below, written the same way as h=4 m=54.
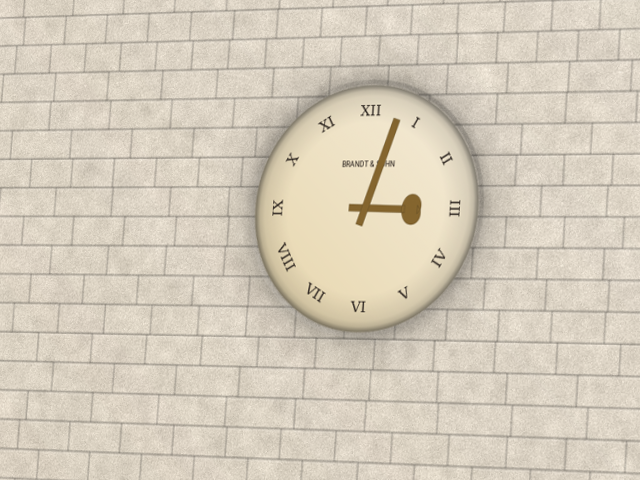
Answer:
h=3 m=3
